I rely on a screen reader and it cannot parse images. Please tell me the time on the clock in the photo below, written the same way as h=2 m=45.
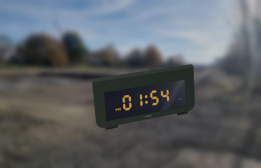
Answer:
h=1 m=54
